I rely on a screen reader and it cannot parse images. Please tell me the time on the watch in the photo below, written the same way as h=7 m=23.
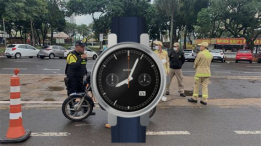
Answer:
h=8 m=4
